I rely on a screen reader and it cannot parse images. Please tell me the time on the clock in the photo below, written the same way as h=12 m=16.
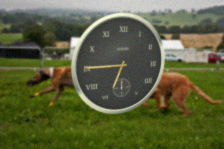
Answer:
h=6 m=45
